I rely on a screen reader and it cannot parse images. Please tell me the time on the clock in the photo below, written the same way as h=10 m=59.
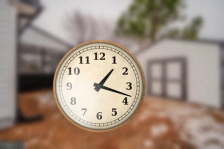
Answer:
h=1 m=18
